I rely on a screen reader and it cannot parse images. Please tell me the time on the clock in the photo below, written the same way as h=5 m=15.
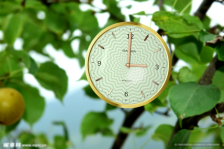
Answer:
h=3 m=0
